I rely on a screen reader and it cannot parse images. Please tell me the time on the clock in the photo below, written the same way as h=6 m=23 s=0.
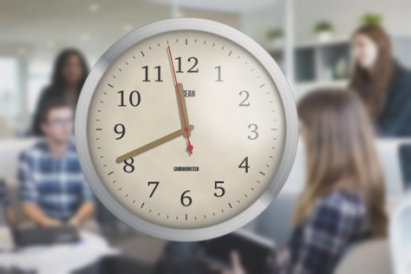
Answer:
h=11 m=40 s=58
